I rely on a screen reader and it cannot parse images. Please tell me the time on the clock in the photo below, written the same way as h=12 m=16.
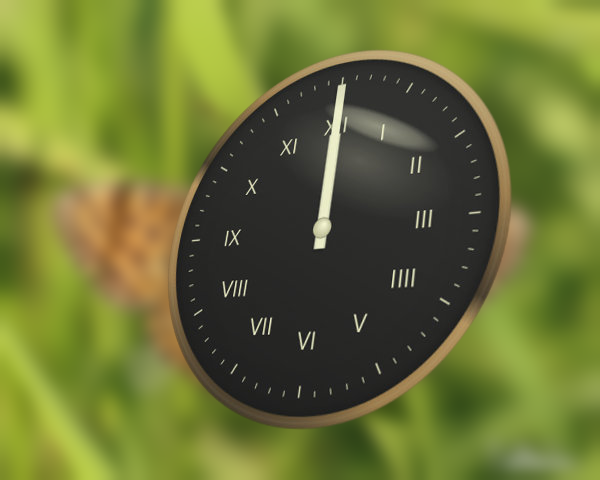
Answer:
h=12 m=0
